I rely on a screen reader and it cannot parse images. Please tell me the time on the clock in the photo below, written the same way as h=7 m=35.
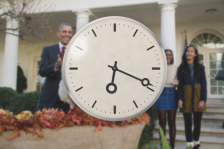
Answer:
h=6 m=19
